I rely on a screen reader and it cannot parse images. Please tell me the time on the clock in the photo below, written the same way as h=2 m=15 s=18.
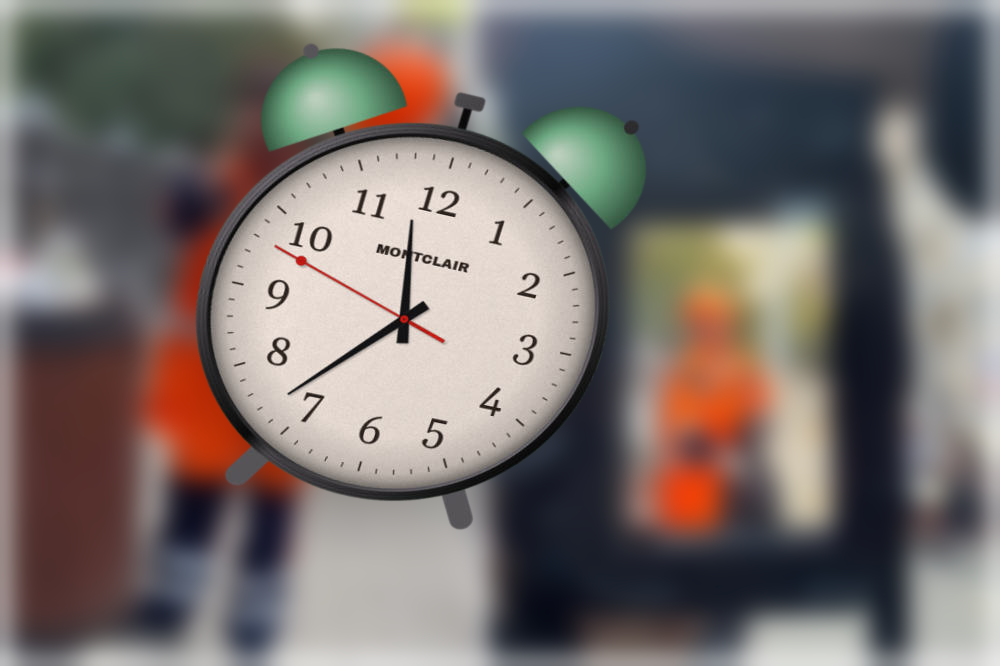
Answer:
h=11 m=36 s=48
